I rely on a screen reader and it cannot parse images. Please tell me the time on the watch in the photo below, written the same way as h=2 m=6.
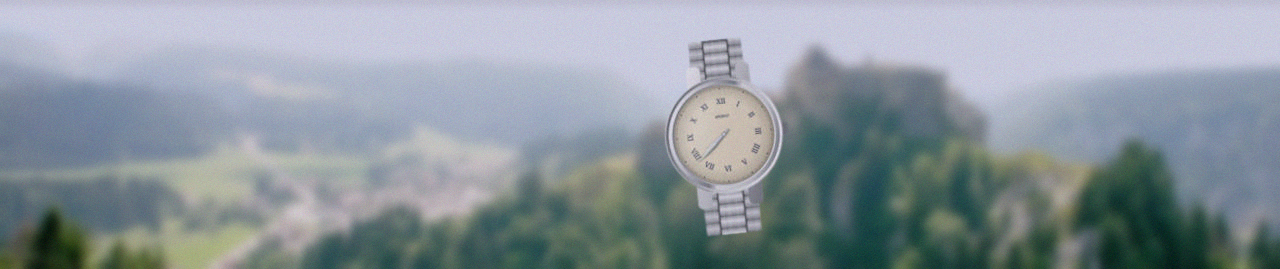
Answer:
h=7 m=38
